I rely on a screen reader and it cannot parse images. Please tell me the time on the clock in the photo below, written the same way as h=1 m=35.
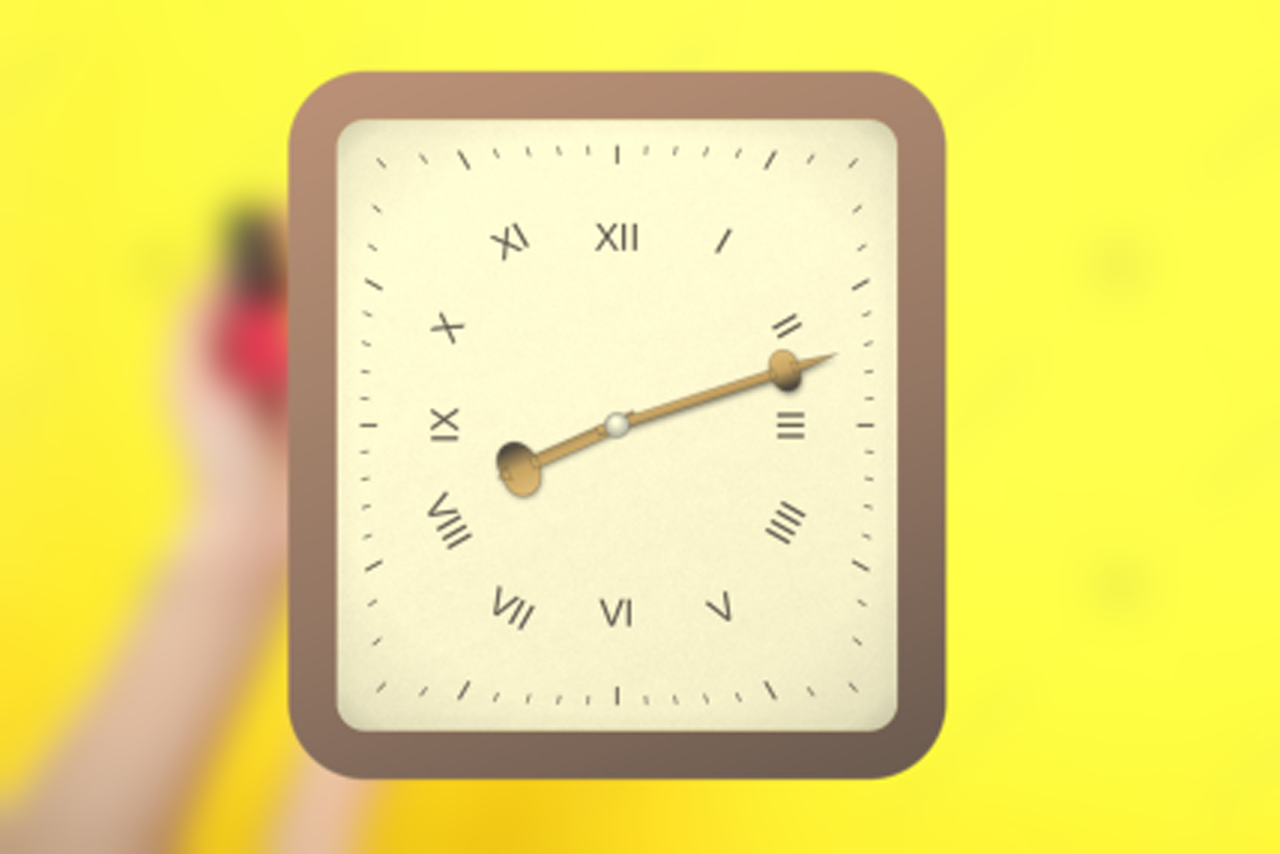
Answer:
h=8 m=12
